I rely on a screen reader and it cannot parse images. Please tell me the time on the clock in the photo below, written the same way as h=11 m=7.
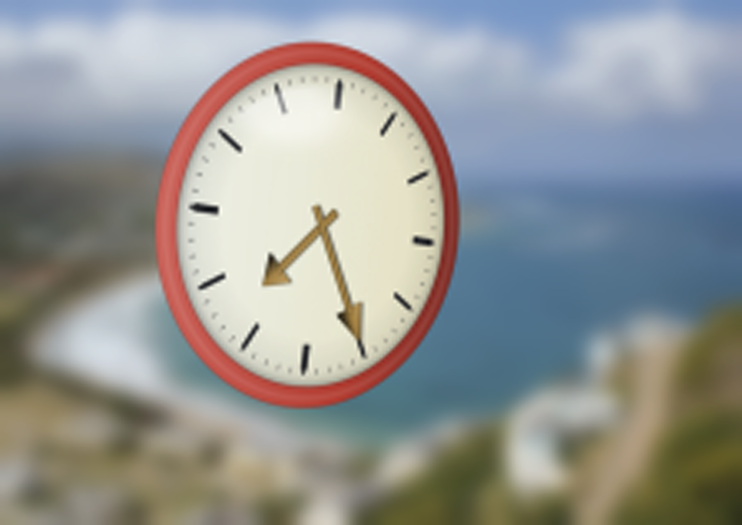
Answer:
h=7 m=25
